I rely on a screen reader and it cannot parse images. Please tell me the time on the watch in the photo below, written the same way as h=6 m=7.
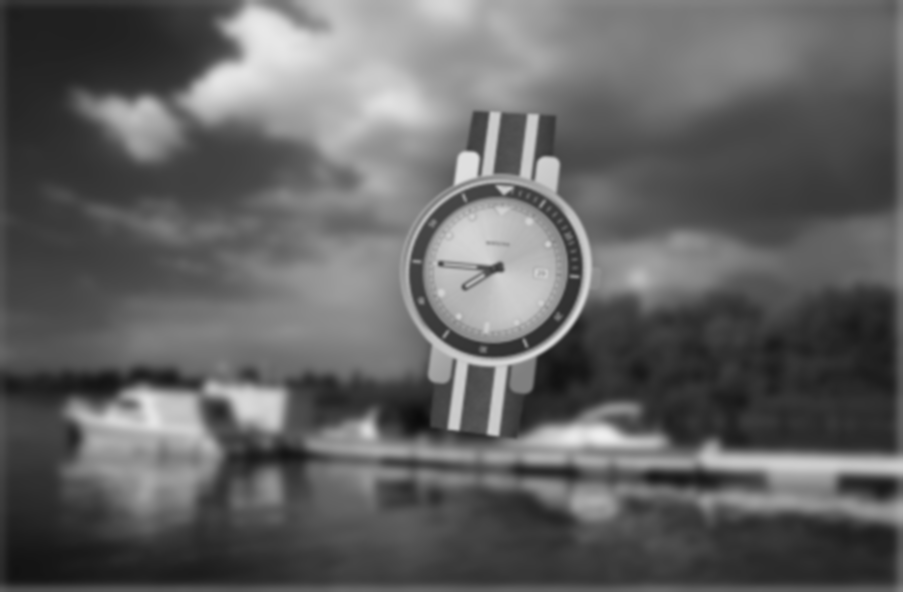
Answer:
h=7 m=45
